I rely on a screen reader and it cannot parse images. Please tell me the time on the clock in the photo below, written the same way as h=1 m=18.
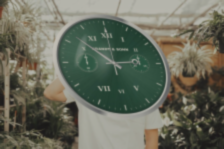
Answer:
h=2 m=52
